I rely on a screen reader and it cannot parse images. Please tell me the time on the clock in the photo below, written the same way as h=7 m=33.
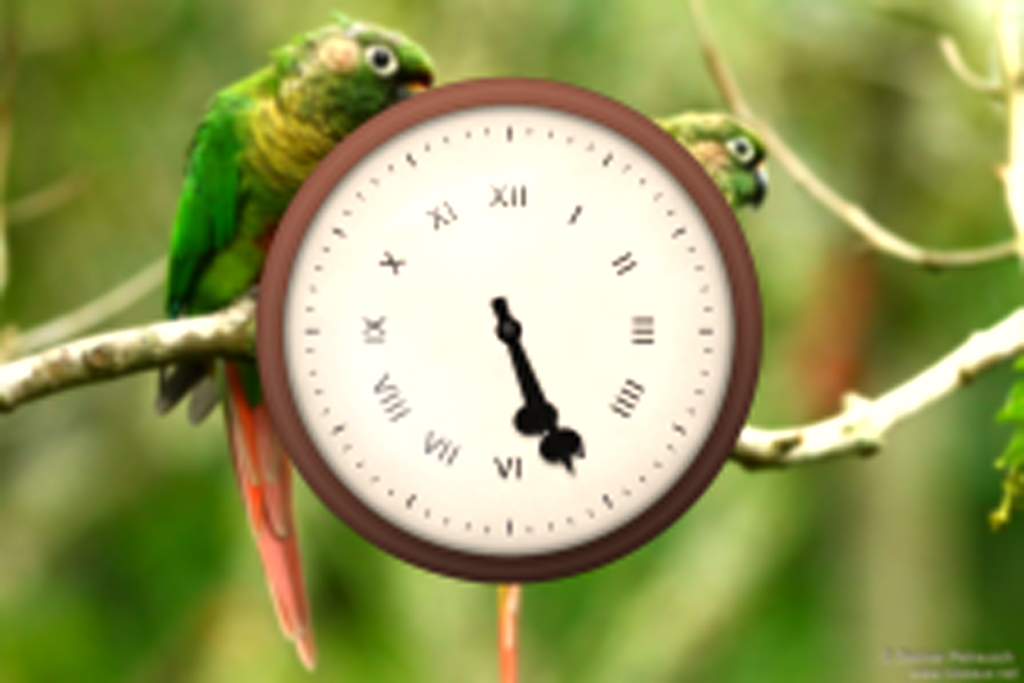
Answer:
h=5 m=26
